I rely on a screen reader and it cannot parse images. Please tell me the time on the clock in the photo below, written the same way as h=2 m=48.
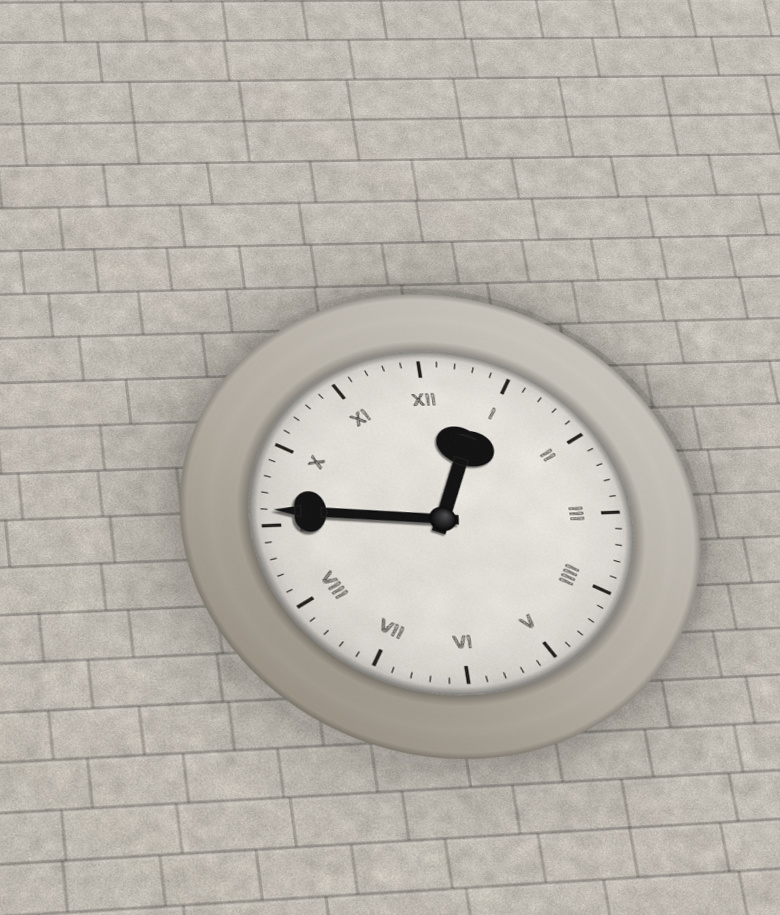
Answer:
h=12 m=46
